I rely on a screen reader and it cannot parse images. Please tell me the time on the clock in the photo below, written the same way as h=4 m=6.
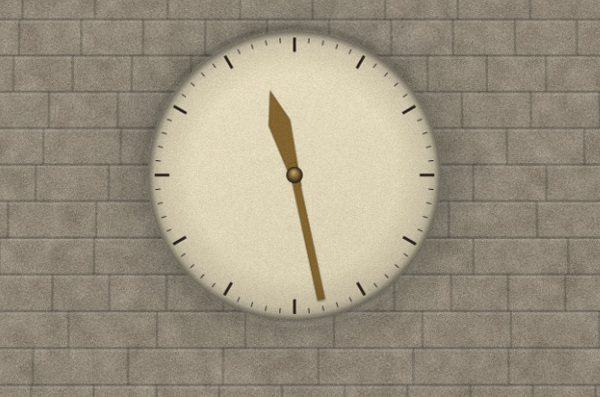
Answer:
h=11 m=28
